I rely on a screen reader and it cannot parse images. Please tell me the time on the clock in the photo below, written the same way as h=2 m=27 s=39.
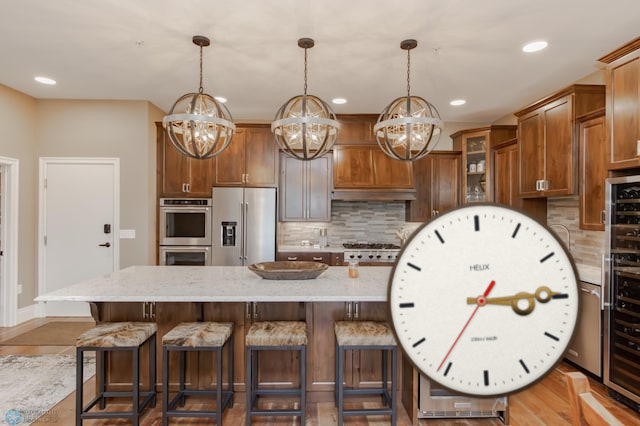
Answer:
h=3 m=14 s=36
